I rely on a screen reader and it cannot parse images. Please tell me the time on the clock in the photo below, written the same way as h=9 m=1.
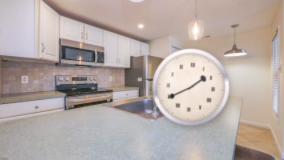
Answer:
h=1 m=40
